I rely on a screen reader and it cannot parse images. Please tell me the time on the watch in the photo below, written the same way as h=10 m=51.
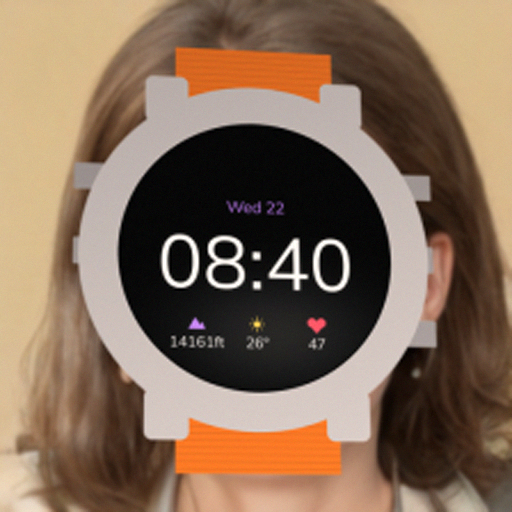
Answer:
h=8 m=40
